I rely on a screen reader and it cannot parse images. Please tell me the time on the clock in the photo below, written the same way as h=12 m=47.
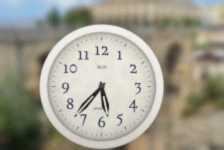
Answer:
h=5 m=37
